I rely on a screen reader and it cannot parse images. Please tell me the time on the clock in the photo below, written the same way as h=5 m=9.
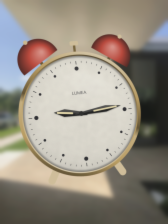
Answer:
h=9 m=14
